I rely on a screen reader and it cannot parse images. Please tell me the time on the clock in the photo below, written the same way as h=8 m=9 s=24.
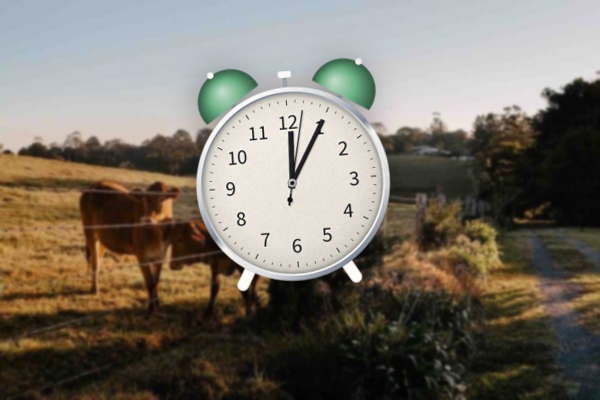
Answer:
h=12 m=5 s=2
